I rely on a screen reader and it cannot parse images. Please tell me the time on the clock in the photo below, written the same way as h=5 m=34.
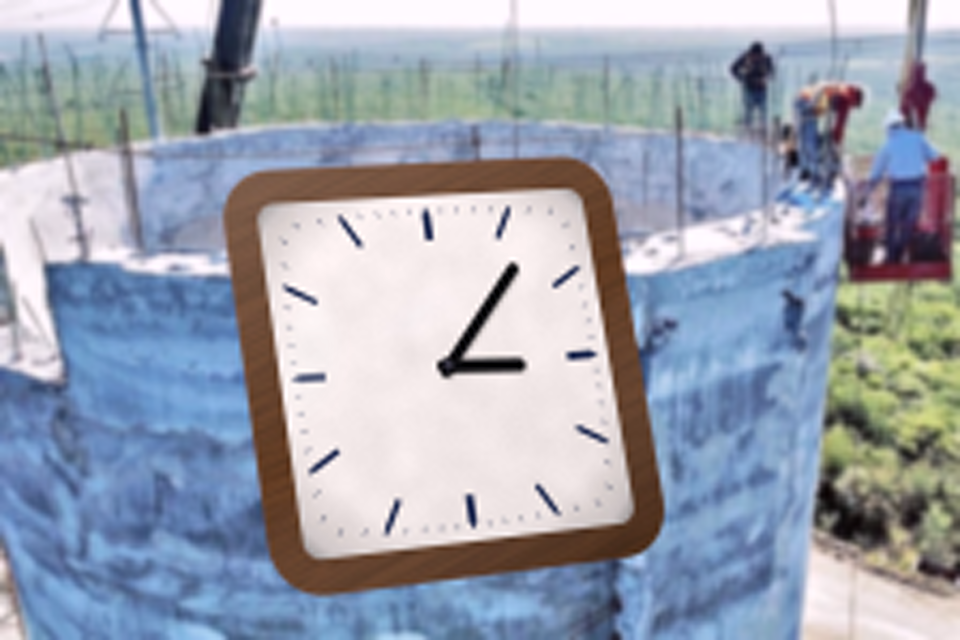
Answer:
h=3 m=7
